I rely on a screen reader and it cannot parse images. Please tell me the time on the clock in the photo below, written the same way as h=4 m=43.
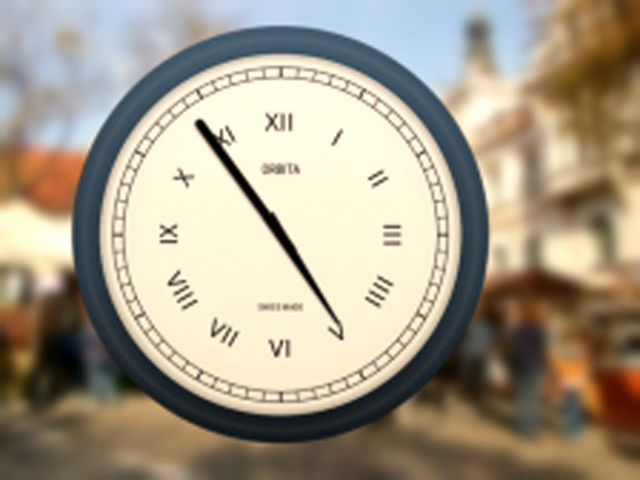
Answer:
h=4 m=54
